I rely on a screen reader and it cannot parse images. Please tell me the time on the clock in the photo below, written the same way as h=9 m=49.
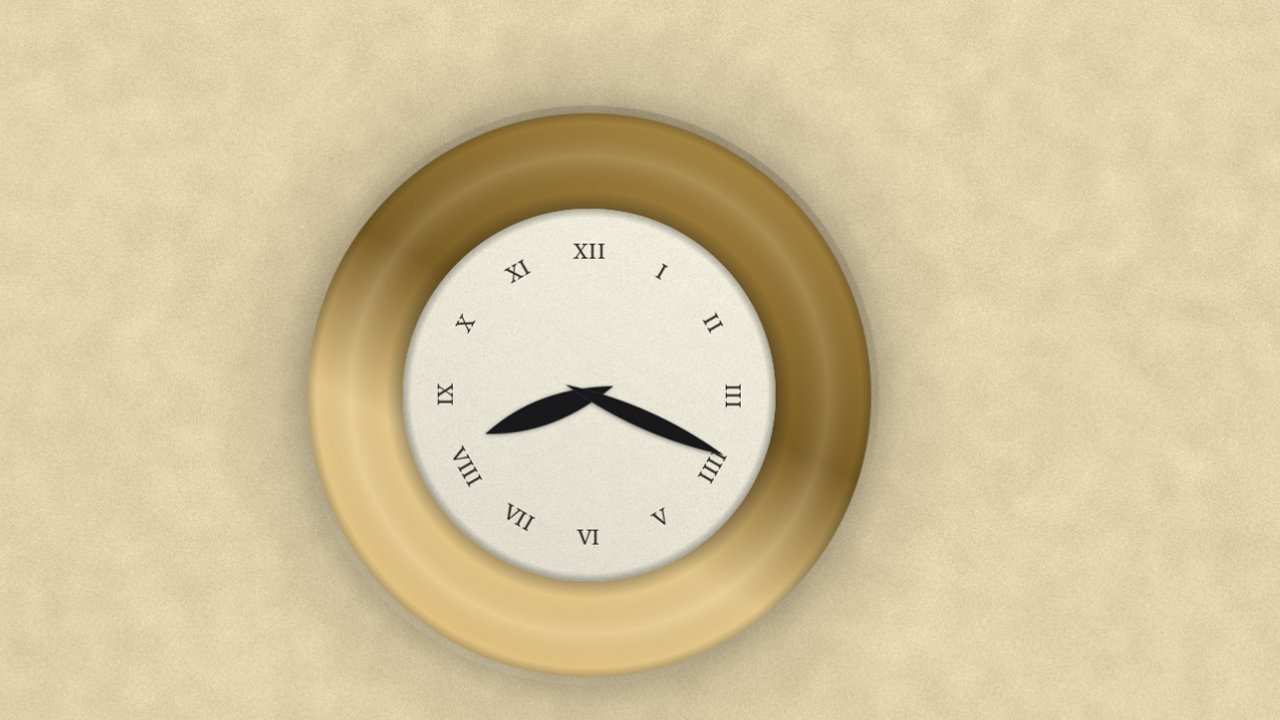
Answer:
h=8 m=19
